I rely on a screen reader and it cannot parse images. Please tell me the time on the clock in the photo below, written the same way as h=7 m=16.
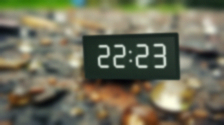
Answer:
h=22 m=23
